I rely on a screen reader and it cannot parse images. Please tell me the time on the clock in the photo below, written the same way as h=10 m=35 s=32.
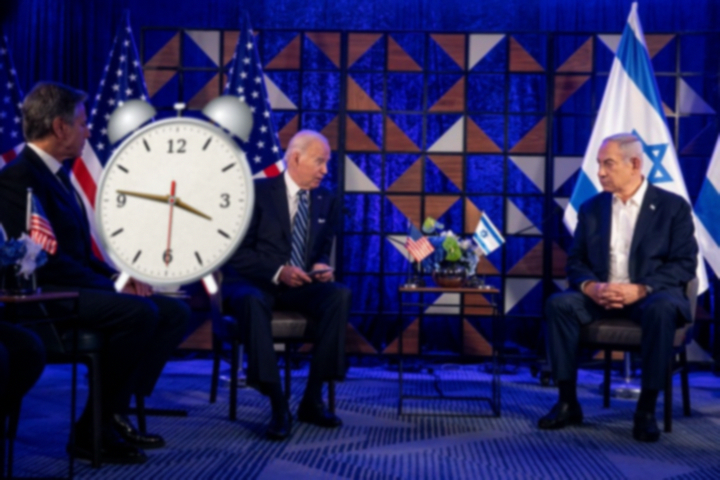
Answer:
h=3 m=46 s=30
